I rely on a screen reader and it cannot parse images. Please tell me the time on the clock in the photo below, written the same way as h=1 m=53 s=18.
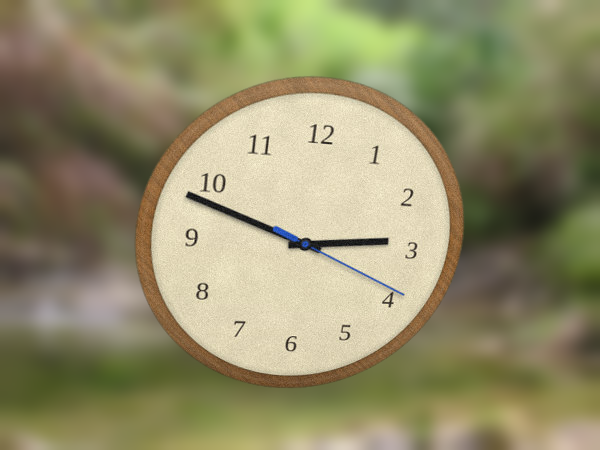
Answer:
h=2 m=48 s=19
